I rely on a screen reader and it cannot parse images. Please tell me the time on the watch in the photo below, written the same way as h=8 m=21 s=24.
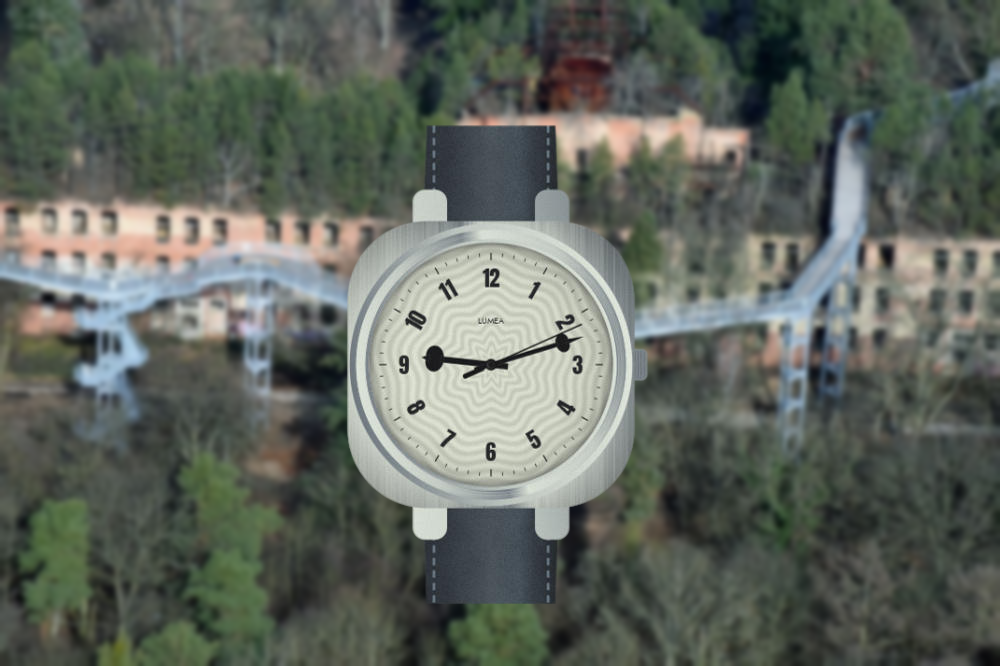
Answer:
h=9 m=12 s=11
